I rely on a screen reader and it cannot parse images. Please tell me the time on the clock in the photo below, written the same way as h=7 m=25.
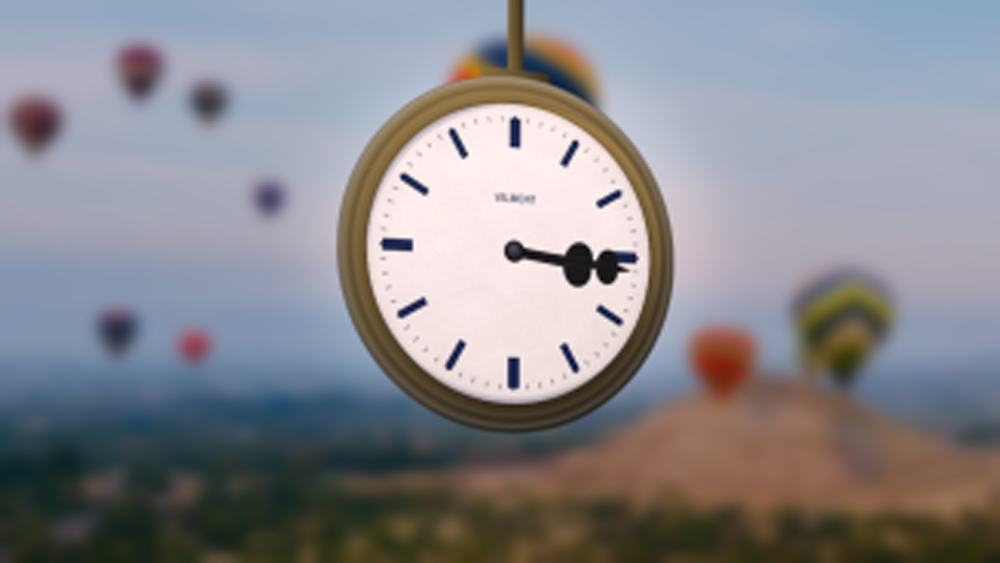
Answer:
h=3 m=16
